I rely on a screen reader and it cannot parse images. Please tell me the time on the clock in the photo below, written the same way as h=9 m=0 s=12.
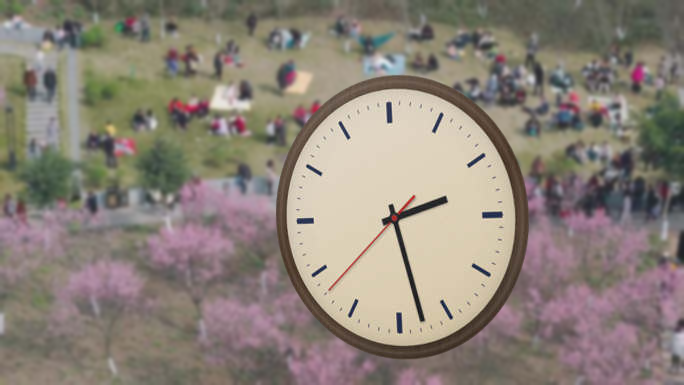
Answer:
h=2 m=27 s=38
